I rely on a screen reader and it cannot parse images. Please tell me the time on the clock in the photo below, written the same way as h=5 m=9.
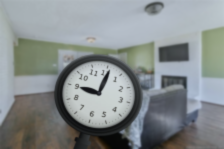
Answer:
h=9 m=1
